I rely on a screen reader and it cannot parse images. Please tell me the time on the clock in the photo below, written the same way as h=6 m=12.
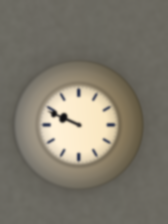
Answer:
h=9 m=49
